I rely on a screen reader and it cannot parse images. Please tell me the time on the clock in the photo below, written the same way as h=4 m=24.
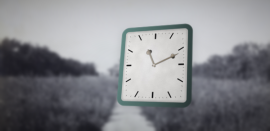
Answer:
h=11 m=11
